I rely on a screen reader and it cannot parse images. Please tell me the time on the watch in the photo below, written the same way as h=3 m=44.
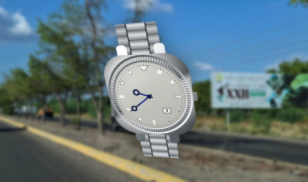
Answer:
h=9 m=39
